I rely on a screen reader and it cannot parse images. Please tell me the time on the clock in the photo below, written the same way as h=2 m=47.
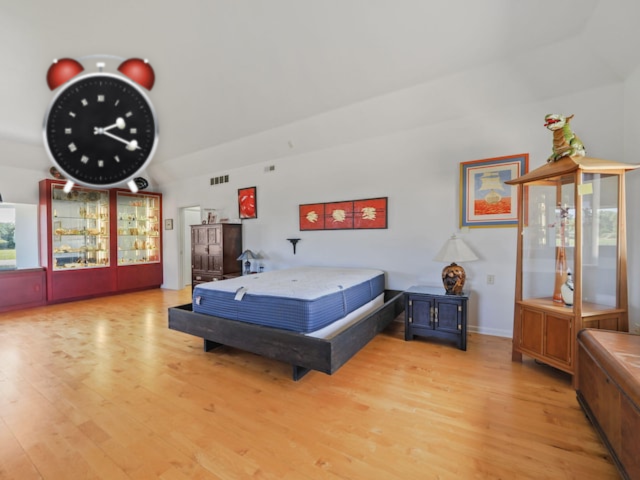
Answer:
h=2 m=19
